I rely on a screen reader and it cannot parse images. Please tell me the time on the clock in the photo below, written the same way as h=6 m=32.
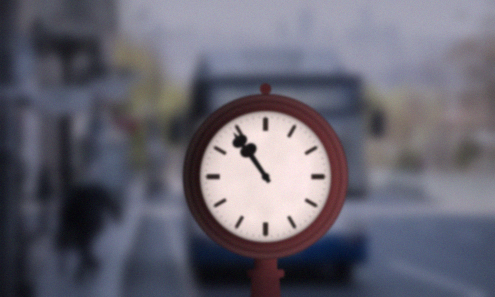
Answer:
h=10 m=54
